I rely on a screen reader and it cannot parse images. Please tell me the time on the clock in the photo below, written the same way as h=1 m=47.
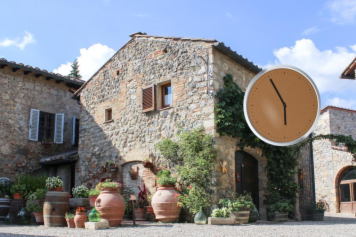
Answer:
h=5 m=55
